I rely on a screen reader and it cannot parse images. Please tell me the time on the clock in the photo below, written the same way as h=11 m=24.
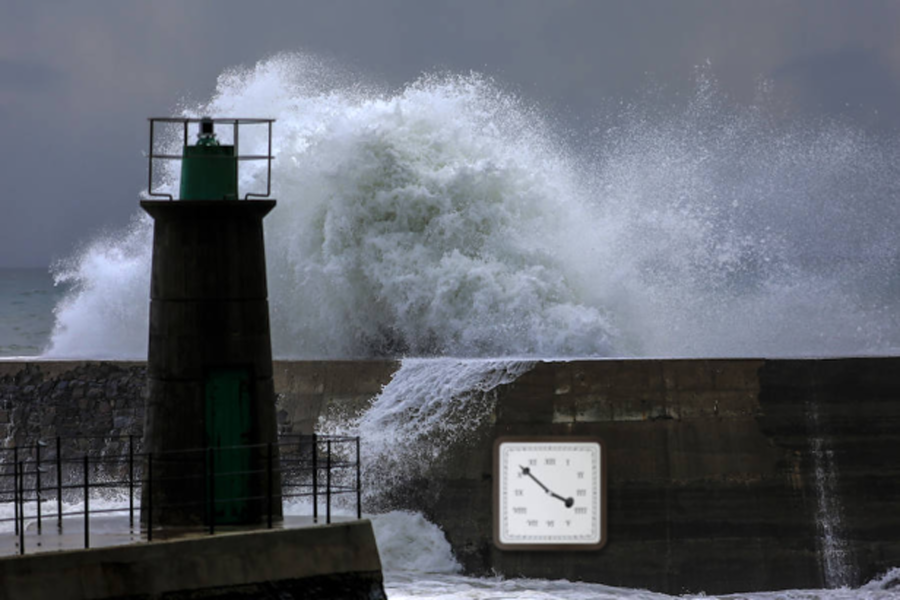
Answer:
h=3 m=52
